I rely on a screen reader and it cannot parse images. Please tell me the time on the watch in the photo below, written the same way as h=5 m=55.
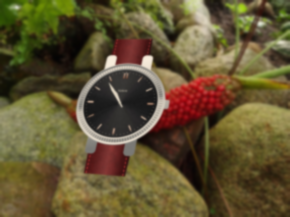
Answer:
h=10 m=54
